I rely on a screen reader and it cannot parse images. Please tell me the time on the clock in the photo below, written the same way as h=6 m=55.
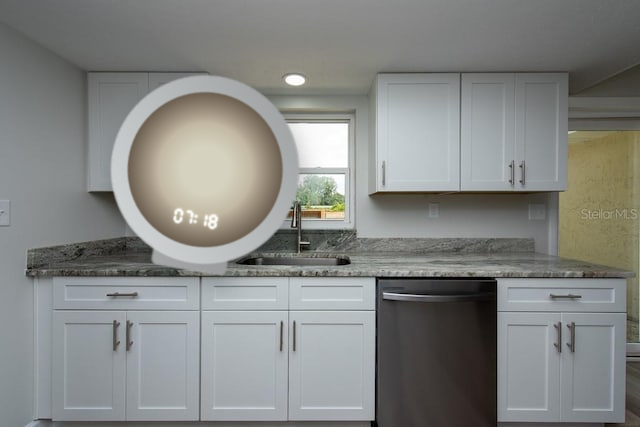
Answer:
h=7 m=18
